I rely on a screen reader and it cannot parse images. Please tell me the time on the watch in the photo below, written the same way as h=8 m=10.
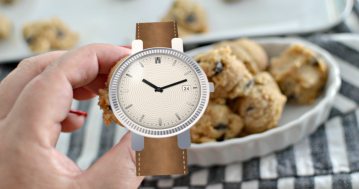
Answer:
h=10 m=12
